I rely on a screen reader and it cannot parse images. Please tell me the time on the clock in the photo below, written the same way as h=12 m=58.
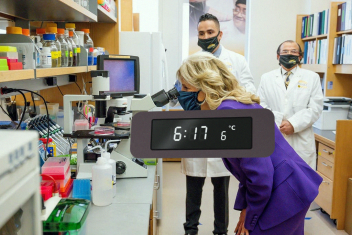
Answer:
h=6 m=17
